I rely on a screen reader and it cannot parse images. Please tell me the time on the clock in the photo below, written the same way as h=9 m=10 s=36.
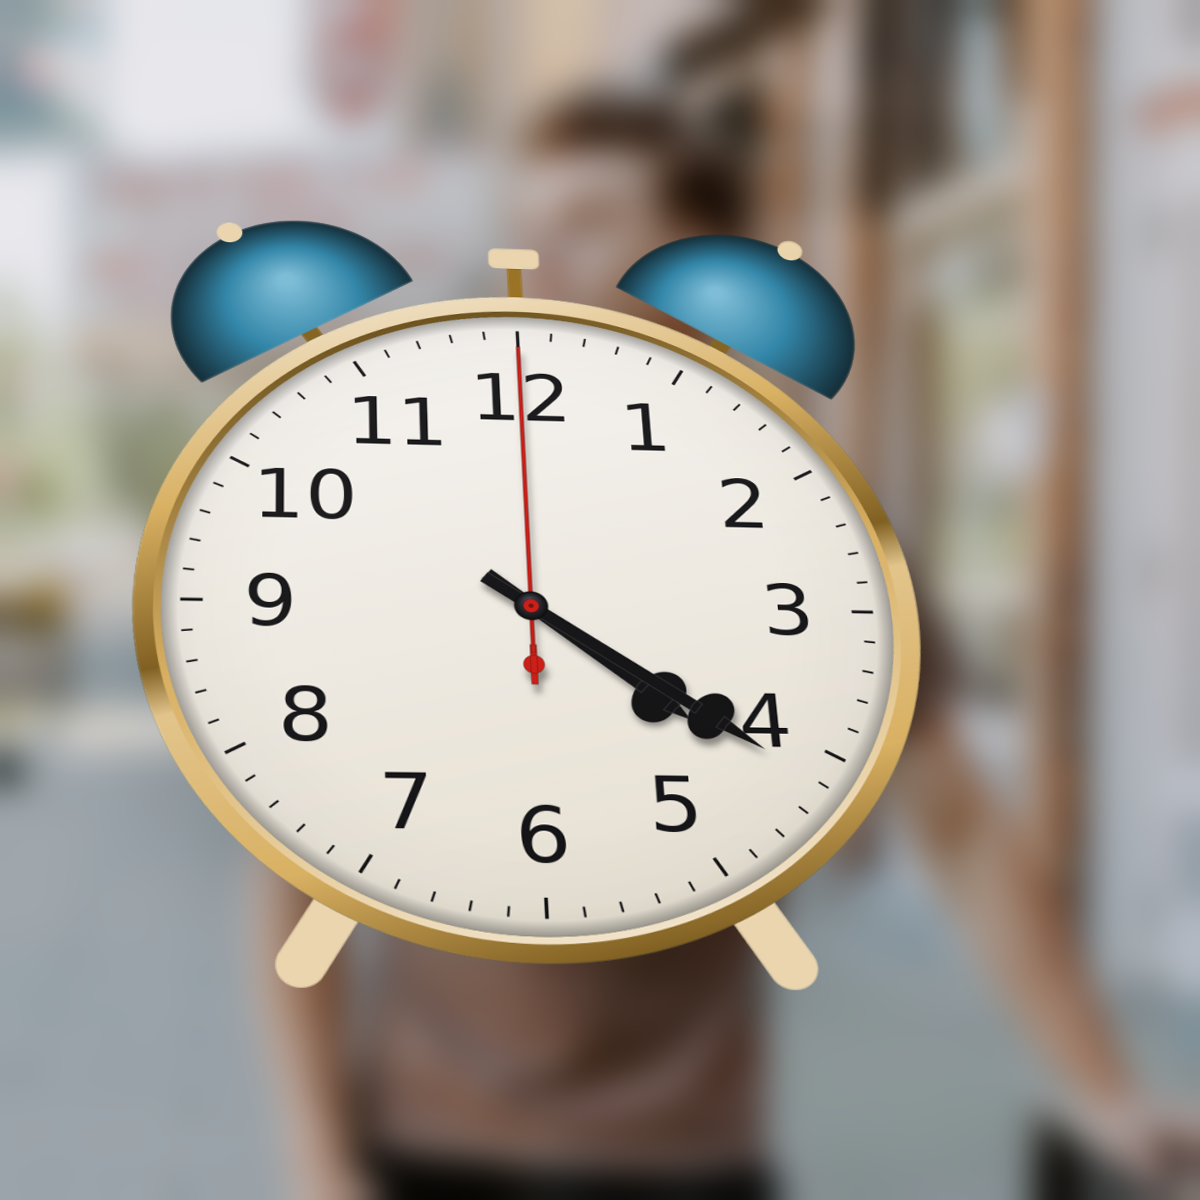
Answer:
h=4 m=21 s=0
